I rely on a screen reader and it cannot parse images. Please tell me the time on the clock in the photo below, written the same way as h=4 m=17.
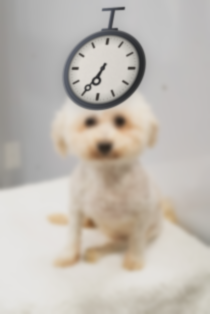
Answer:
h=6 m=35
